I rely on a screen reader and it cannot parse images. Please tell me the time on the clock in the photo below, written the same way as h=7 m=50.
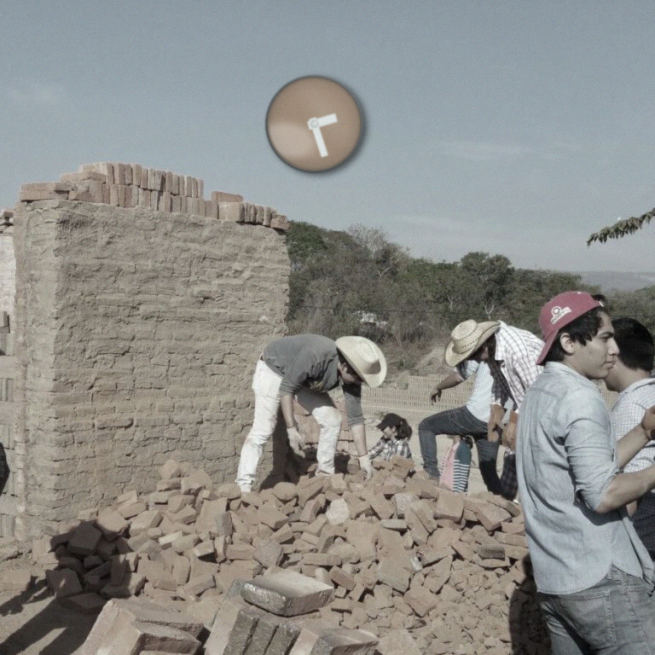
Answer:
h=2 m=27
